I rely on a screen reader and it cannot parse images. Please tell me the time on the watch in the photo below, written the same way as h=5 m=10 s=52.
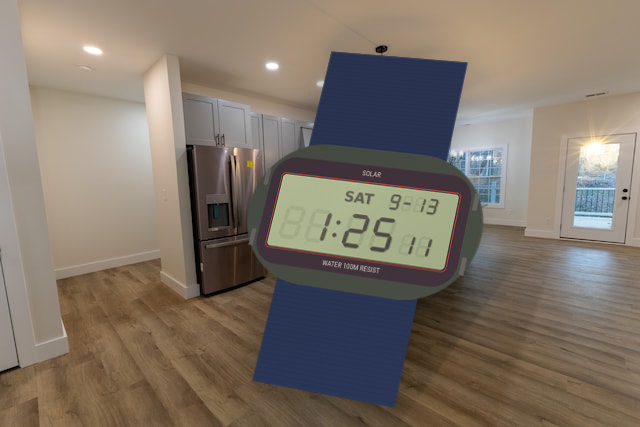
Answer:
h=1 m=25 s=11
